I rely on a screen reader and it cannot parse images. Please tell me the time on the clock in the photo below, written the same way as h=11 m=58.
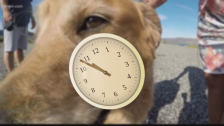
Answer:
h=10 m=53
